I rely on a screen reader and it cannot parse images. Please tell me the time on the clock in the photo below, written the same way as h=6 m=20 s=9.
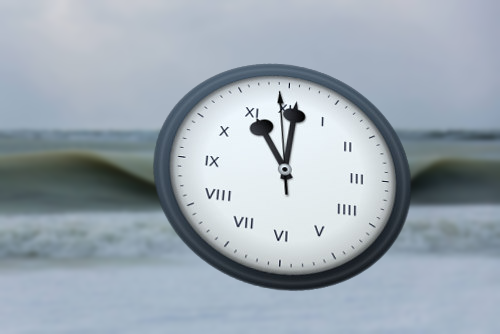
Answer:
h=11 m=0 s=59
